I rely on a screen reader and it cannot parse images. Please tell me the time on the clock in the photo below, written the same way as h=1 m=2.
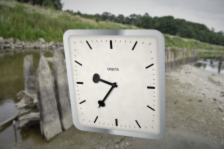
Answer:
h=9 m=36
